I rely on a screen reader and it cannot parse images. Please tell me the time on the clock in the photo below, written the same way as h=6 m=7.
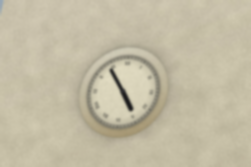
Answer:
h=4 m=54
